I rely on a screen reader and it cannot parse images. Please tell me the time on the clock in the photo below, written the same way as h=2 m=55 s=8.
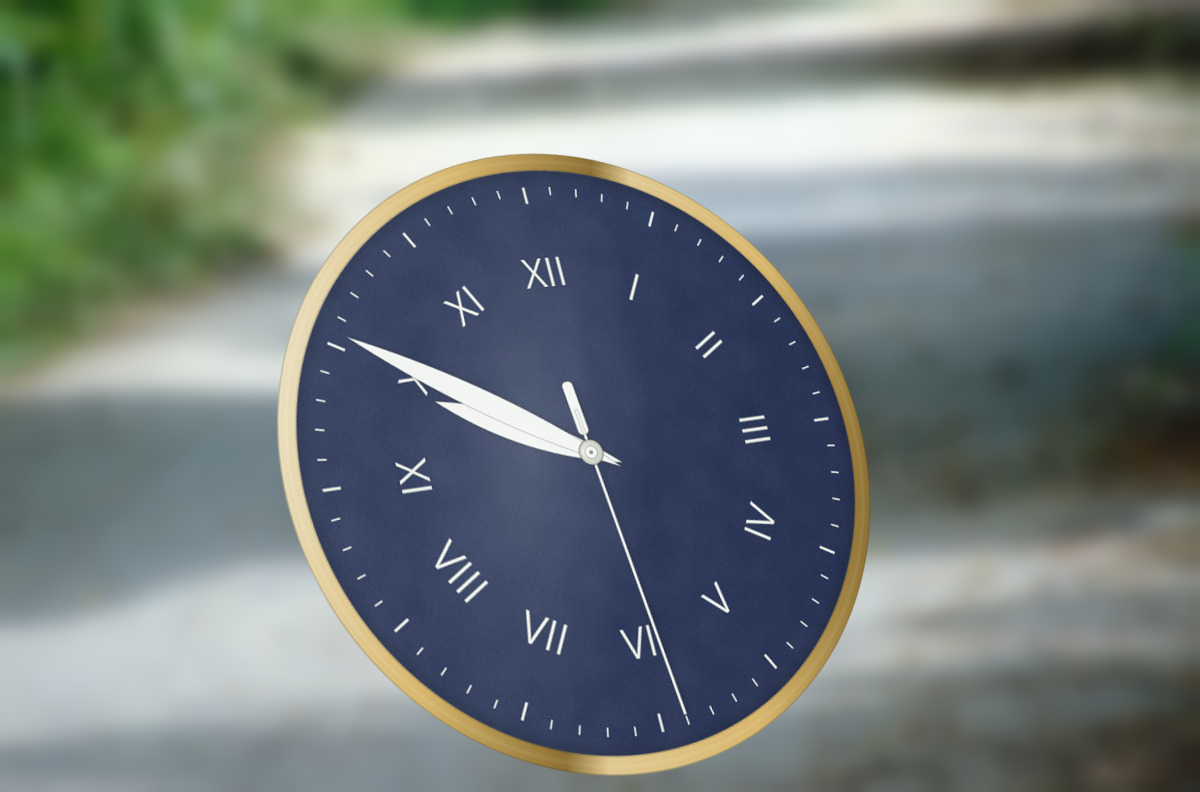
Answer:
h=9 m=50 s=29
